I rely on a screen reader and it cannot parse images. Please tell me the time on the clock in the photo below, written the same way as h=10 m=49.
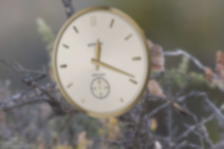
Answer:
h=12 m=19
